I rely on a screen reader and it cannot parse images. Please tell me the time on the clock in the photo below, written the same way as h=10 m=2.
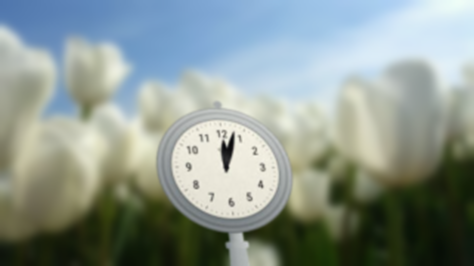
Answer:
h=12 m=3
